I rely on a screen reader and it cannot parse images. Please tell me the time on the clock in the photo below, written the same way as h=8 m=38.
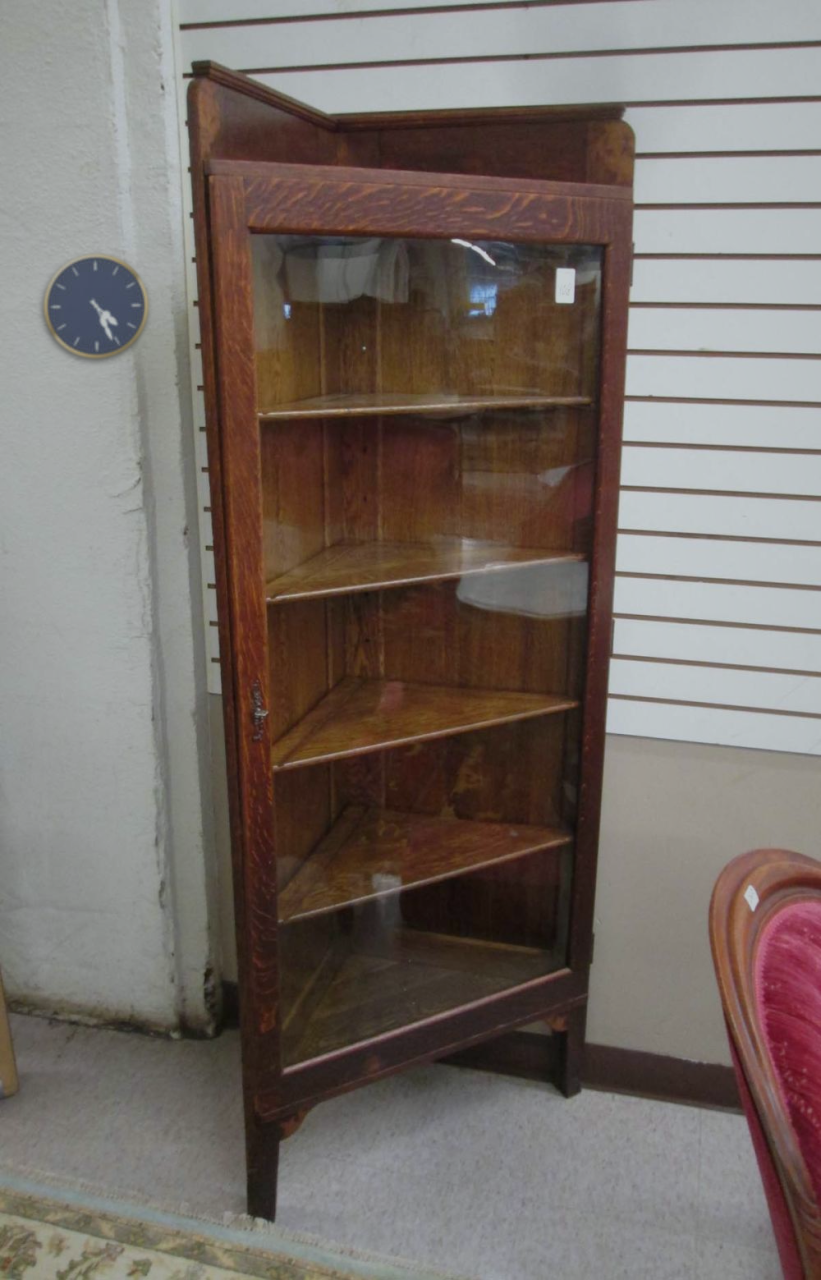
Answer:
h=4 m=26
